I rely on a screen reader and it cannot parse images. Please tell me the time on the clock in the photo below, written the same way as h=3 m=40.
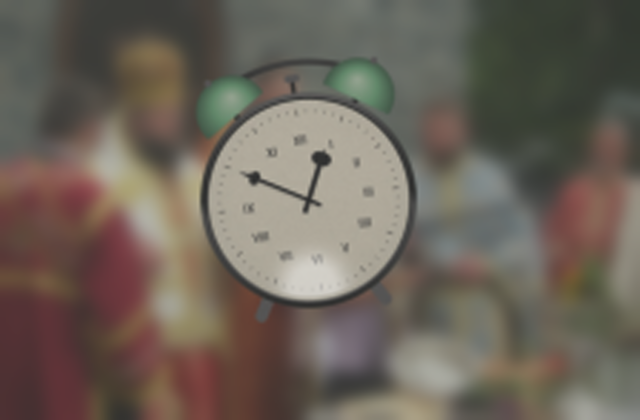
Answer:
h=12 m=50
